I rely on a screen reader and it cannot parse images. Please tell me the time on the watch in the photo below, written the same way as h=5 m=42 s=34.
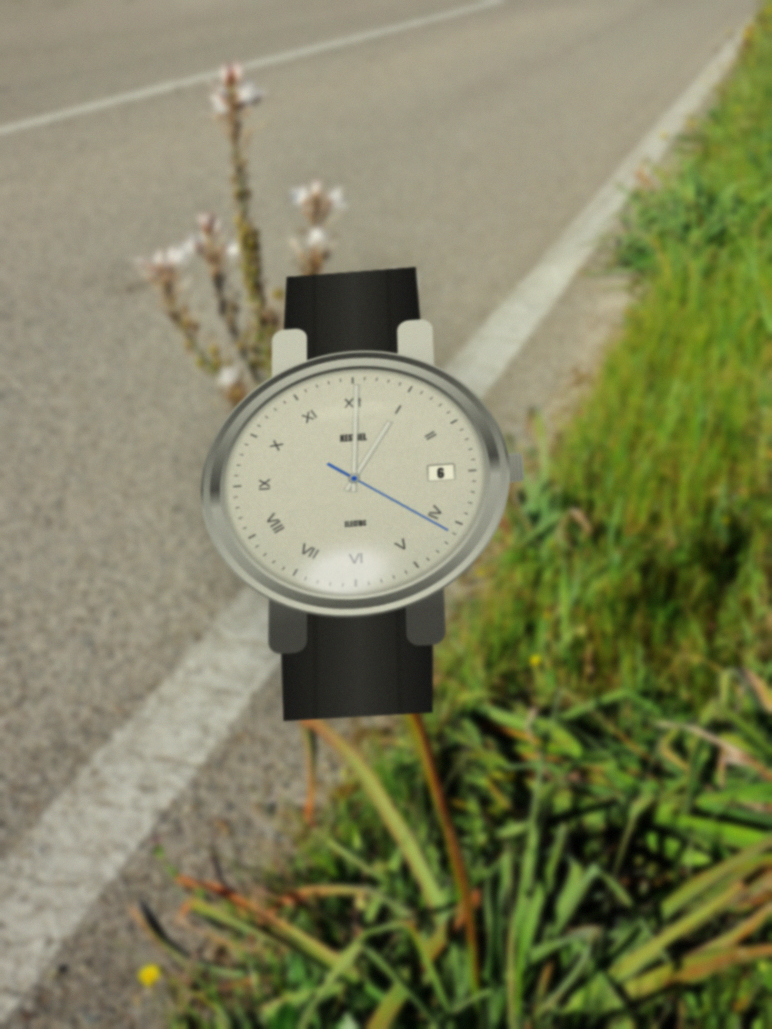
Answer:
h=1 m=0 s=21
